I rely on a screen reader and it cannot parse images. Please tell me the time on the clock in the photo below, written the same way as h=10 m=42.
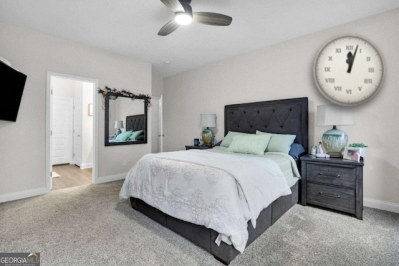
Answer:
h=12 m=3
